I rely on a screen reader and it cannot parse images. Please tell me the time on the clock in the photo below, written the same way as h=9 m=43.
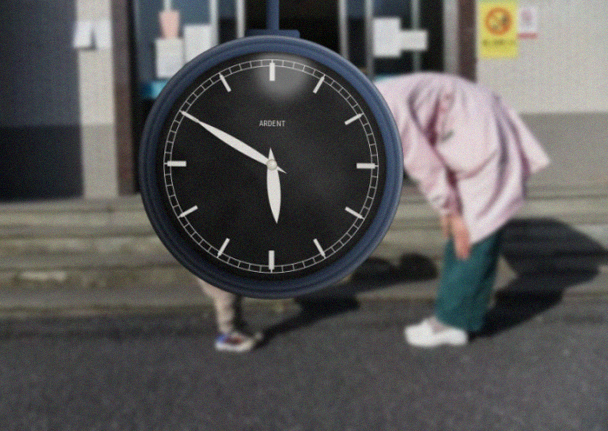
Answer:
h=5 m=50
